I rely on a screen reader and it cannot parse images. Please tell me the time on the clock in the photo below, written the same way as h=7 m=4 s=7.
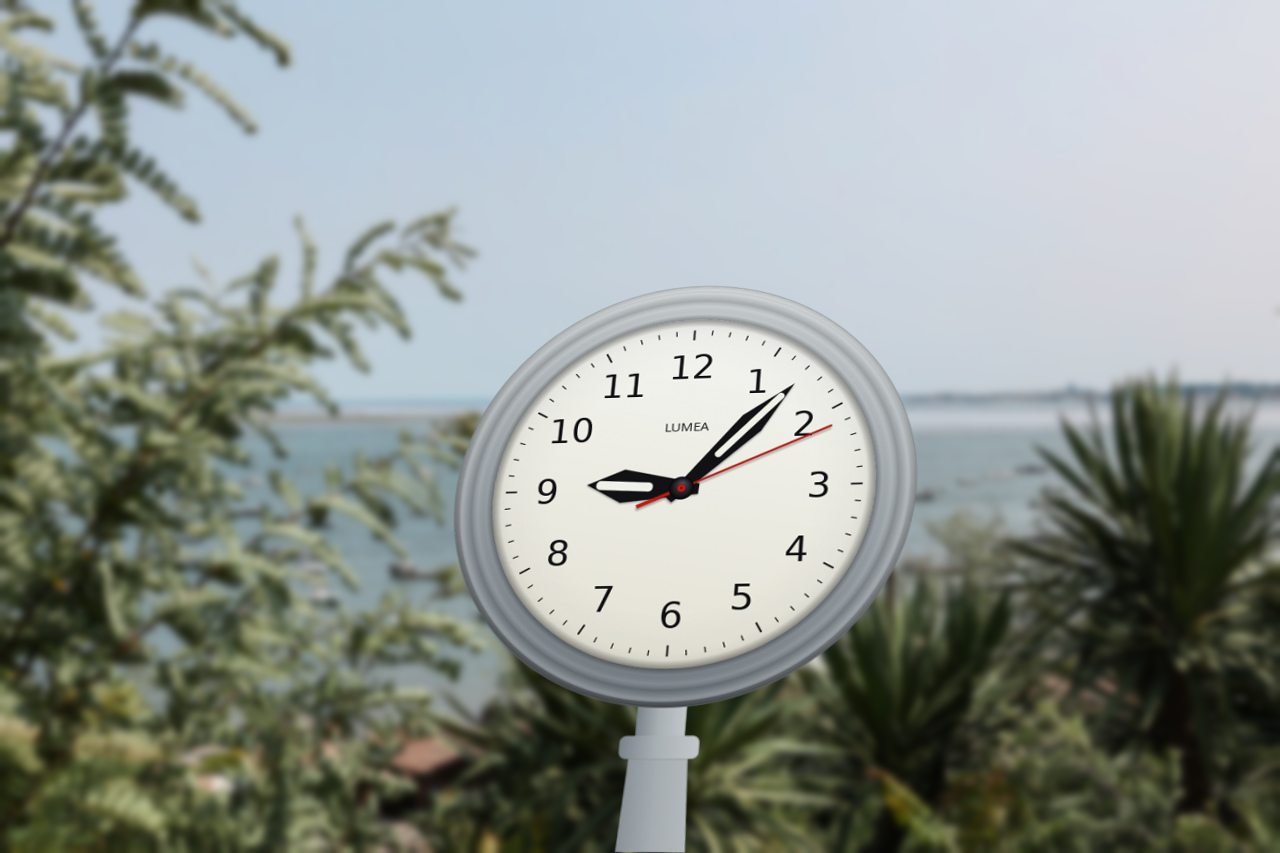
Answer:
h=9 m=7 s=11
